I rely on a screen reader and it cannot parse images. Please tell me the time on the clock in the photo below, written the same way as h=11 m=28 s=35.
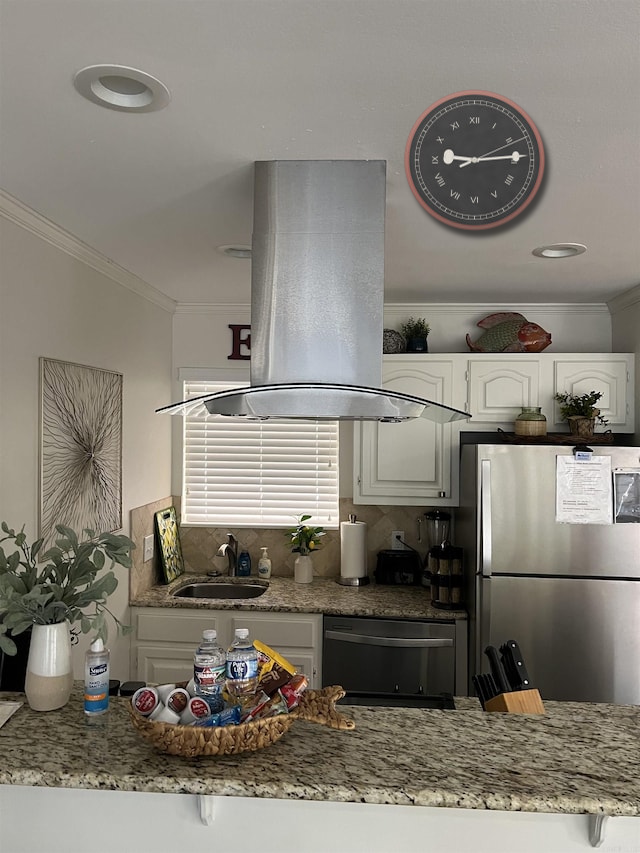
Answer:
h=9 m=14 s=11
